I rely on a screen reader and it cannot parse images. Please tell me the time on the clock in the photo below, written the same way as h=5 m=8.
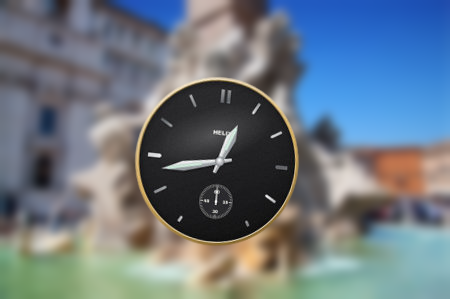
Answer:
h=12 m=43
